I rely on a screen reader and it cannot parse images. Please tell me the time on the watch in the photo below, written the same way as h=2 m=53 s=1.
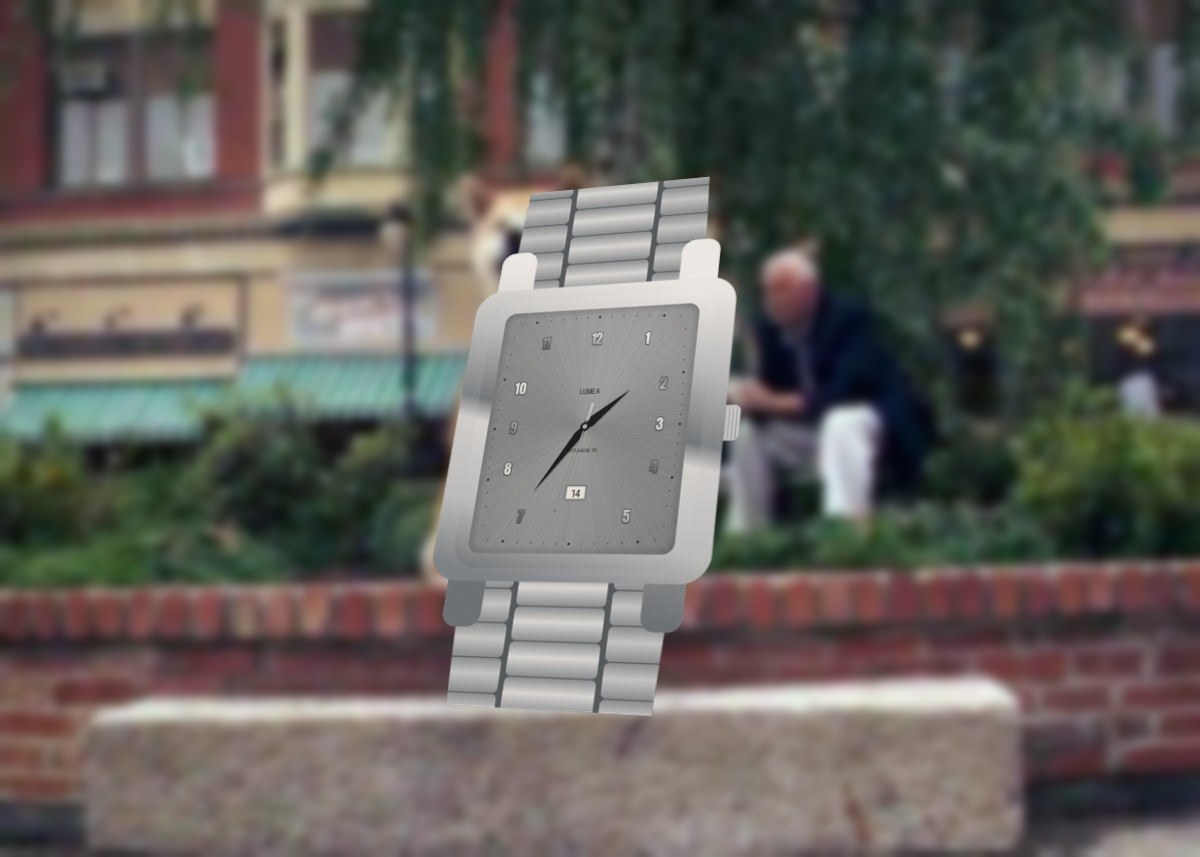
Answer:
h=1 m=35 s=32
